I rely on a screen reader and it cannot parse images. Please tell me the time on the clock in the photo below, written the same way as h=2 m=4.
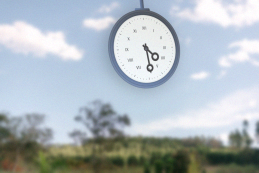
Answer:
h=4 m=29
